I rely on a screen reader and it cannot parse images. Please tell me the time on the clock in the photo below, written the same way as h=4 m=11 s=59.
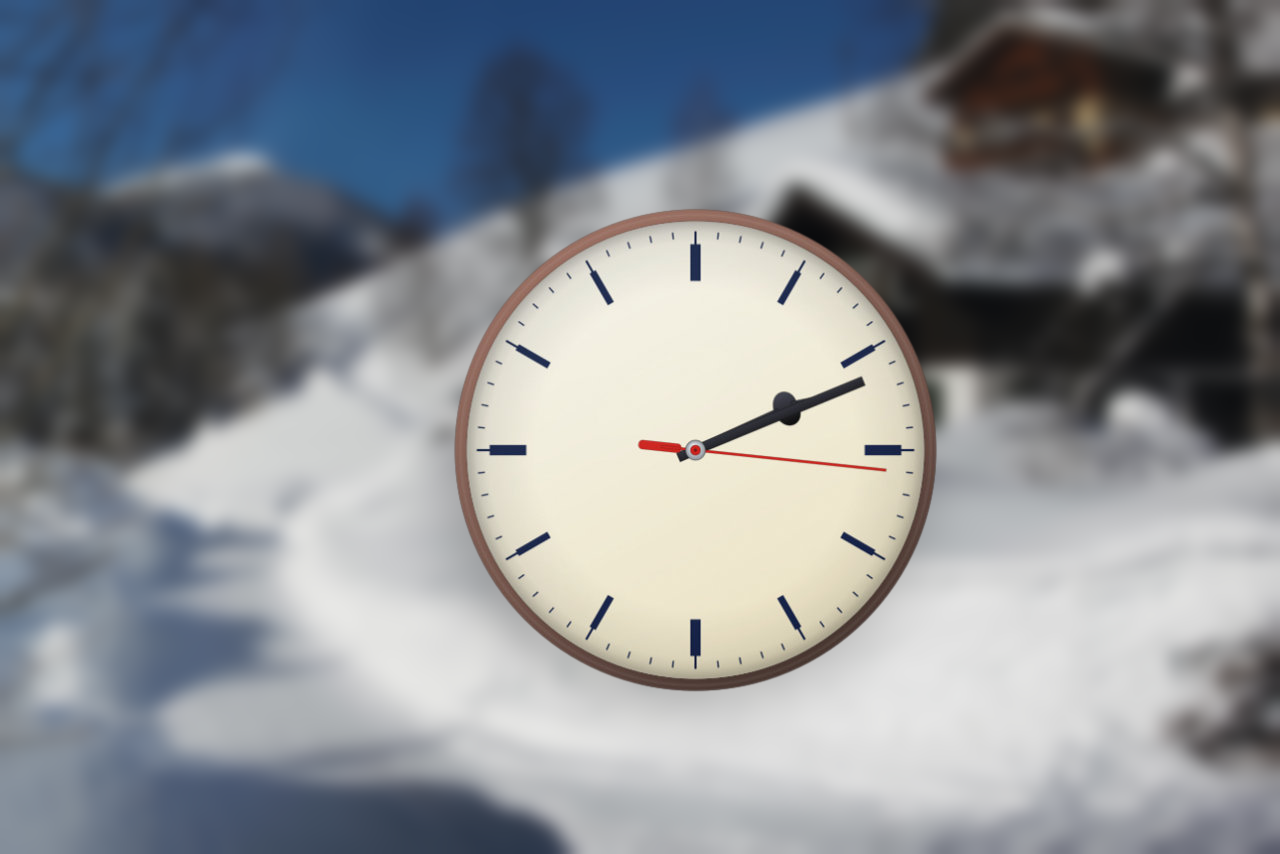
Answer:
h=2 m=11 s=16
